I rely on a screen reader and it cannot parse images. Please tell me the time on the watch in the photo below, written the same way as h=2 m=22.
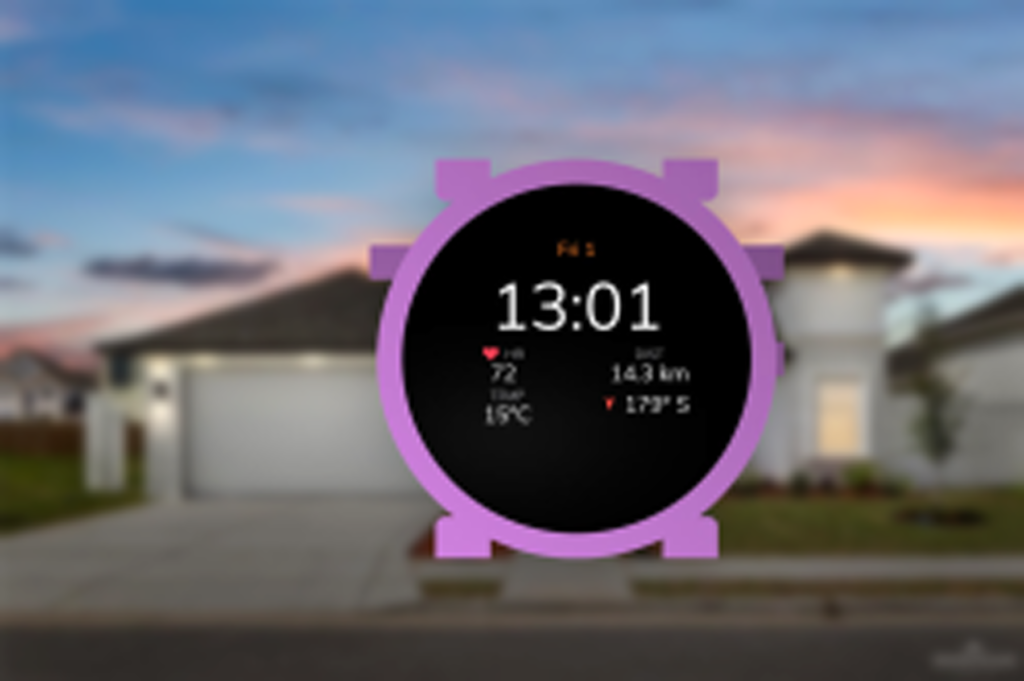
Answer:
h=13 m=1
